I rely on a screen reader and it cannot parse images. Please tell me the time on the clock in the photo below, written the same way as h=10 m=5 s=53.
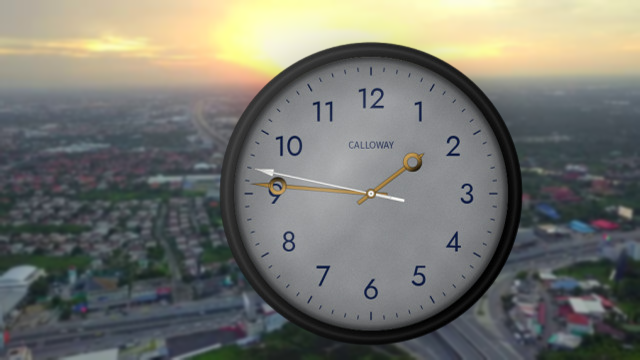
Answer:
h=1 m=45 s=47
